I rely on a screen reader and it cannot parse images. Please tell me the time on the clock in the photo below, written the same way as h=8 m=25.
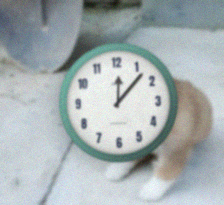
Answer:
h=12 m=7
